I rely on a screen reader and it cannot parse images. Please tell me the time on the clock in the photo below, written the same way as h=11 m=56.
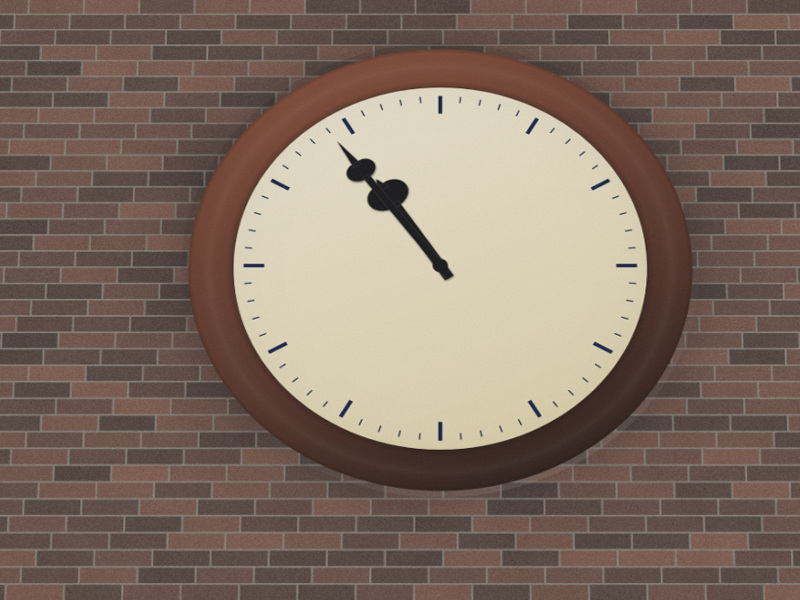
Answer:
h=10 m=54
